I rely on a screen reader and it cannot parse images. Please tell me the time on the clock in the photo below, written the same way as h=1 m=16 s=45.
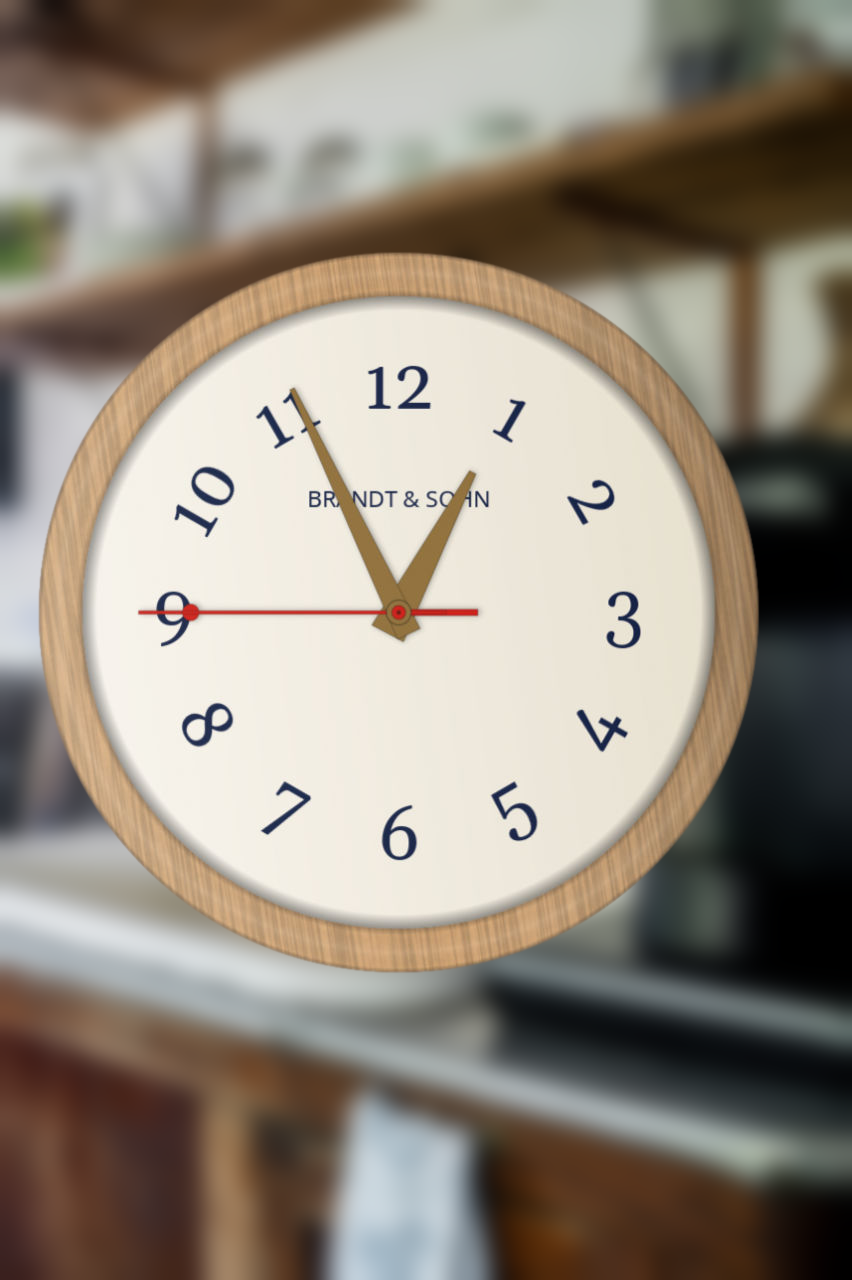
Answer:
h=12 m=55 s=45
